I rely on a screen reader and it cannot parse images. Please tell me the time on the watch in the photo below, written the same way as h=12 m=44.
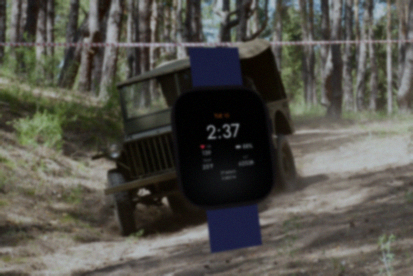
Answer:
h=2 m=37
